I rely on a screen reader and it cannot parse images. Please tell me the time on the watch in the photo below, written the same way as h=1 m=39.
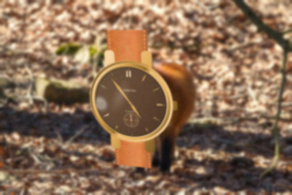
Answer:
h=4 m=54
